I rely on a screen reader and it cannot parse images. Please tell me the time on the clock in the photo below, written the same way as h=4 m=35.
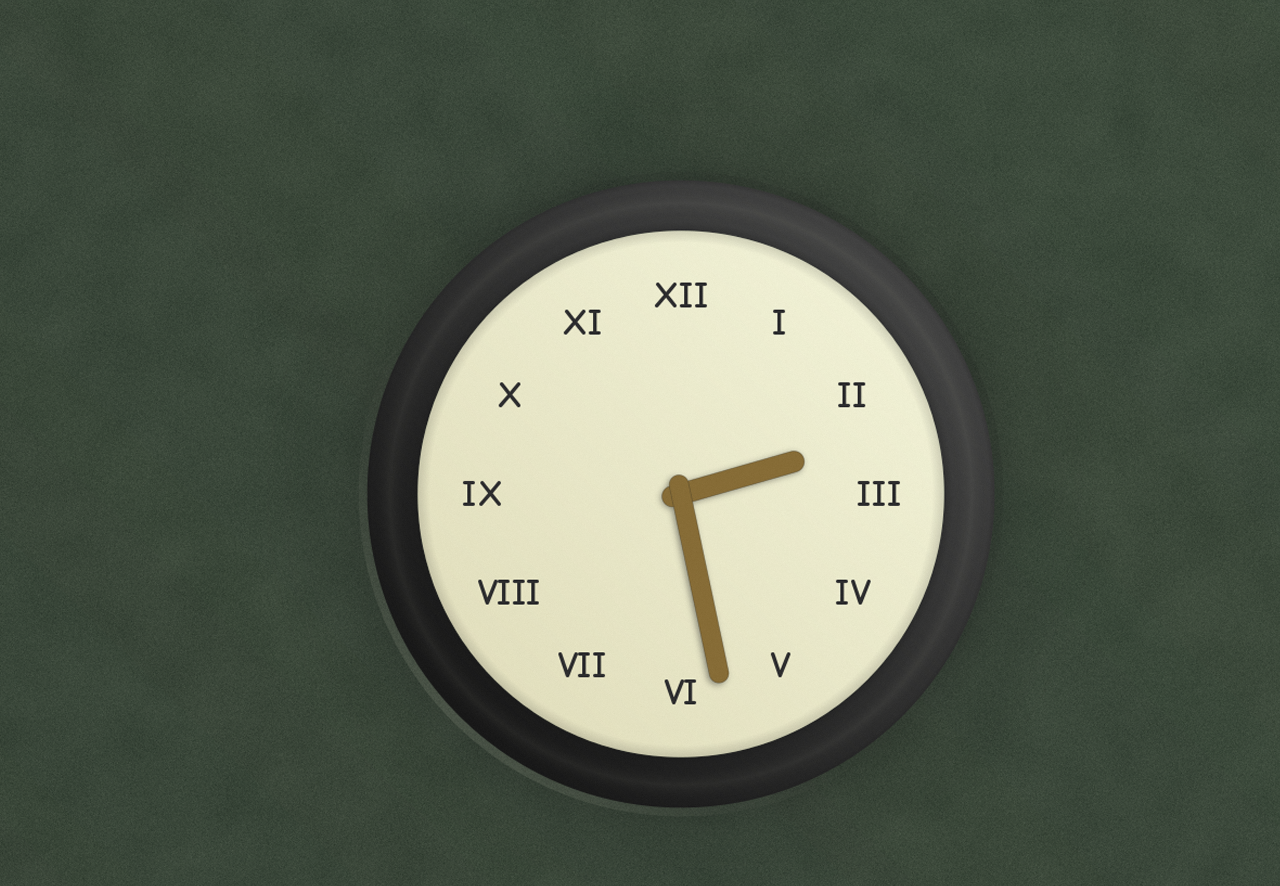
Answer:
h=2 m=28
